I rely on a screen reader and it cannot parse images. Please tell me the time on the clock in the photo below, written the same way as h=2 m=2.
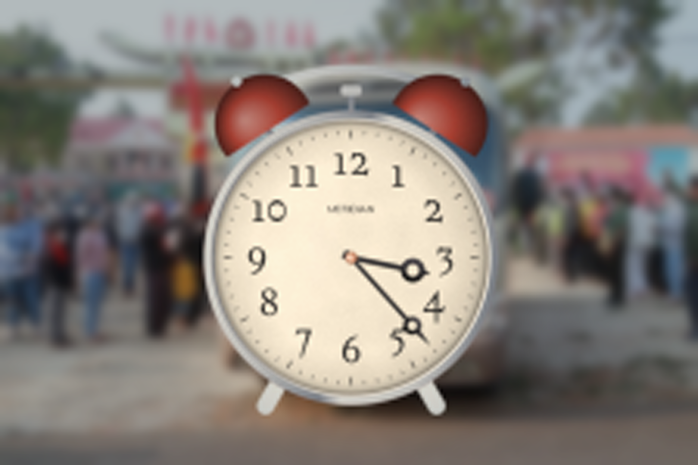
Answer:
h=3 m=23
